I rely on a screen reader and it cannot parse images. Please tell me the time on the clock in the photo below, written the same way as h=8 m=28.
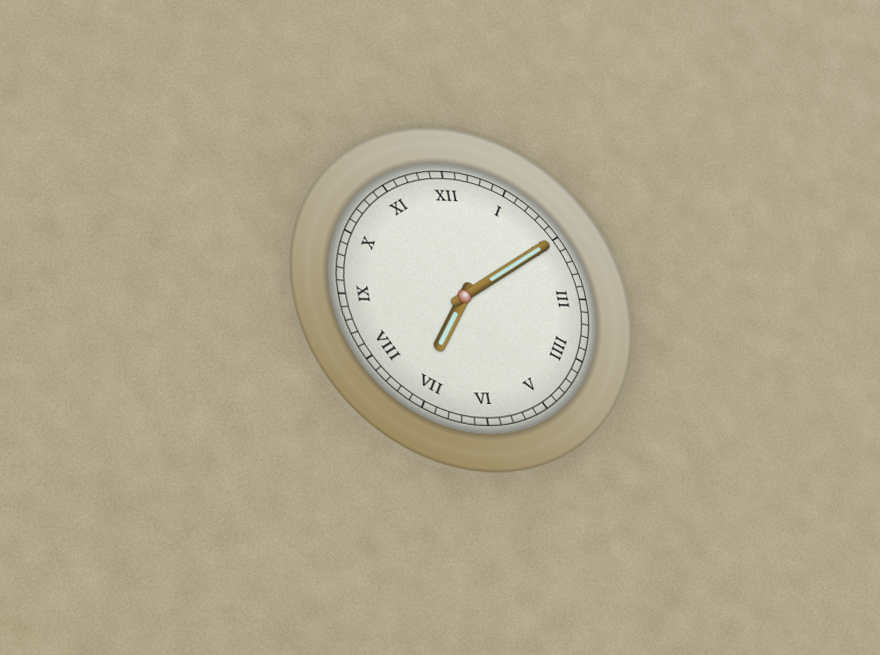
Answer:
h=7 m=10
